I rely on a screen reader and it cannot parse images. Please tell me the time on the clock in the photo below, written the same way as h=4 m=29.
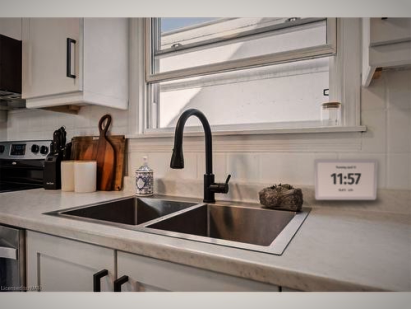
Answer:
h=11 m=57
